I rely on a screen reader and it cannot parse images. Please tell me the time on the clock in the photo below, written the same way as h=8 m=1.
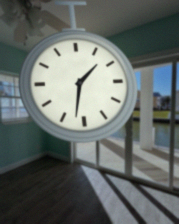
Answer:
h=1 m=32
